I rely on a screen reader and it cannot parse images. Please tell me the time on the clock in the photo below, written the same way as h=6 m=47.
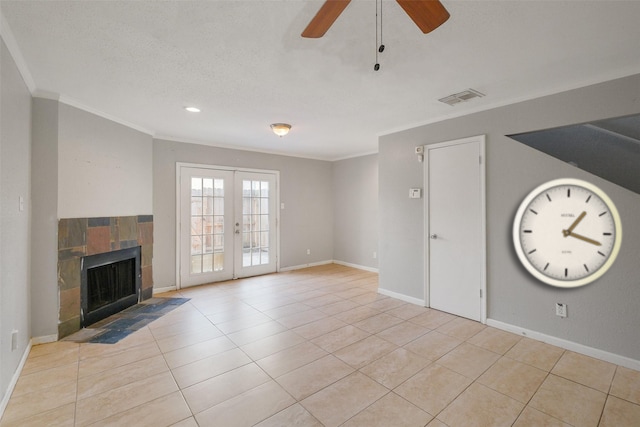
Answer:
h=1 m=18
